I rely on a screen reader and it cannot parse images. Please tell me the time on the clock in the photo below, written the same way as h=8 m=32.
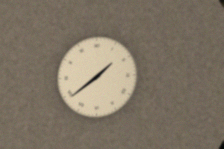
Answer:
h=1 m=39
